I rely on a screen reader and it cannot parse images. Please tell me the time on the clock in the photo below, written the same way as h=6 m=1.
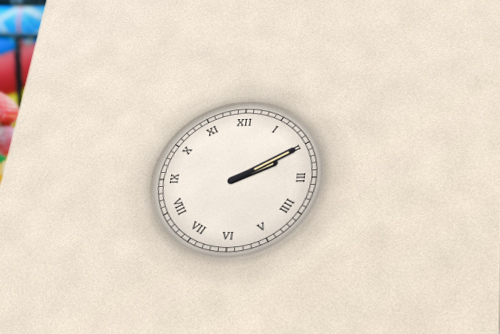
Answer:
h=2 m=10
